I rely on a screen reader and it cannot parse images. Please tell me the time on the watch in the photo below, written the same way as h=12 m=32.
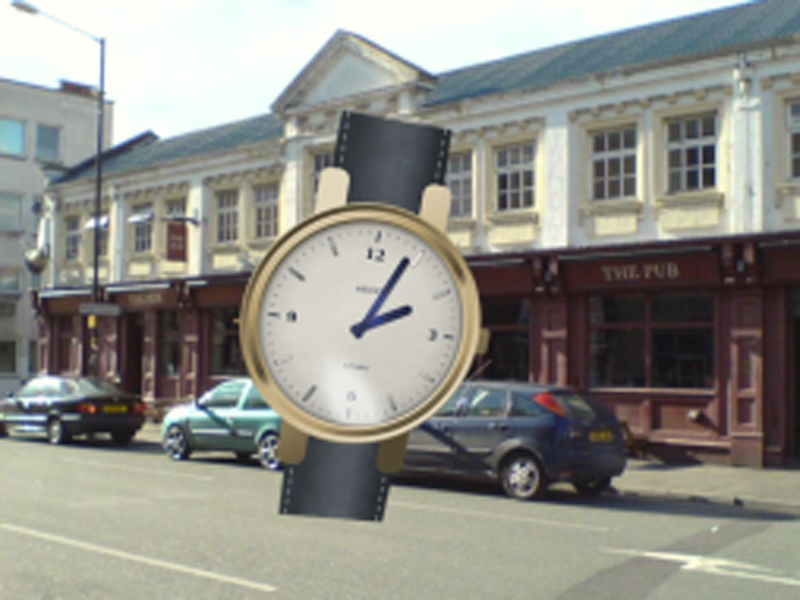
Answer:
h=2 m=4
